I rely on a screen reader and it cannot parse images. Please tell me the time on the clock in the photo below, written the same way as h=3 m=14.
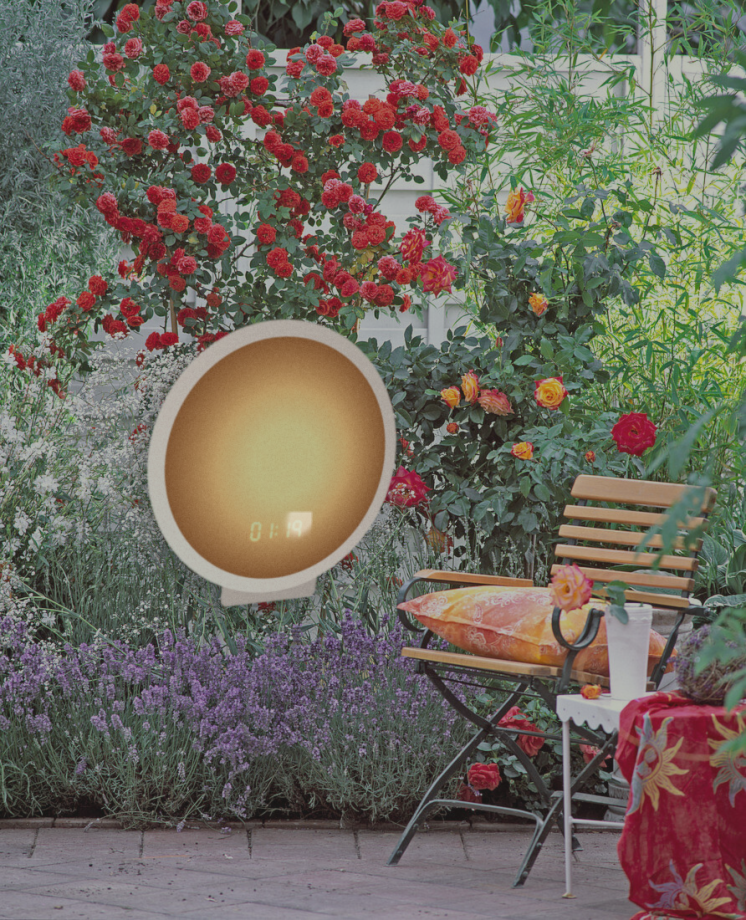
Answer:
h=1 m=19
